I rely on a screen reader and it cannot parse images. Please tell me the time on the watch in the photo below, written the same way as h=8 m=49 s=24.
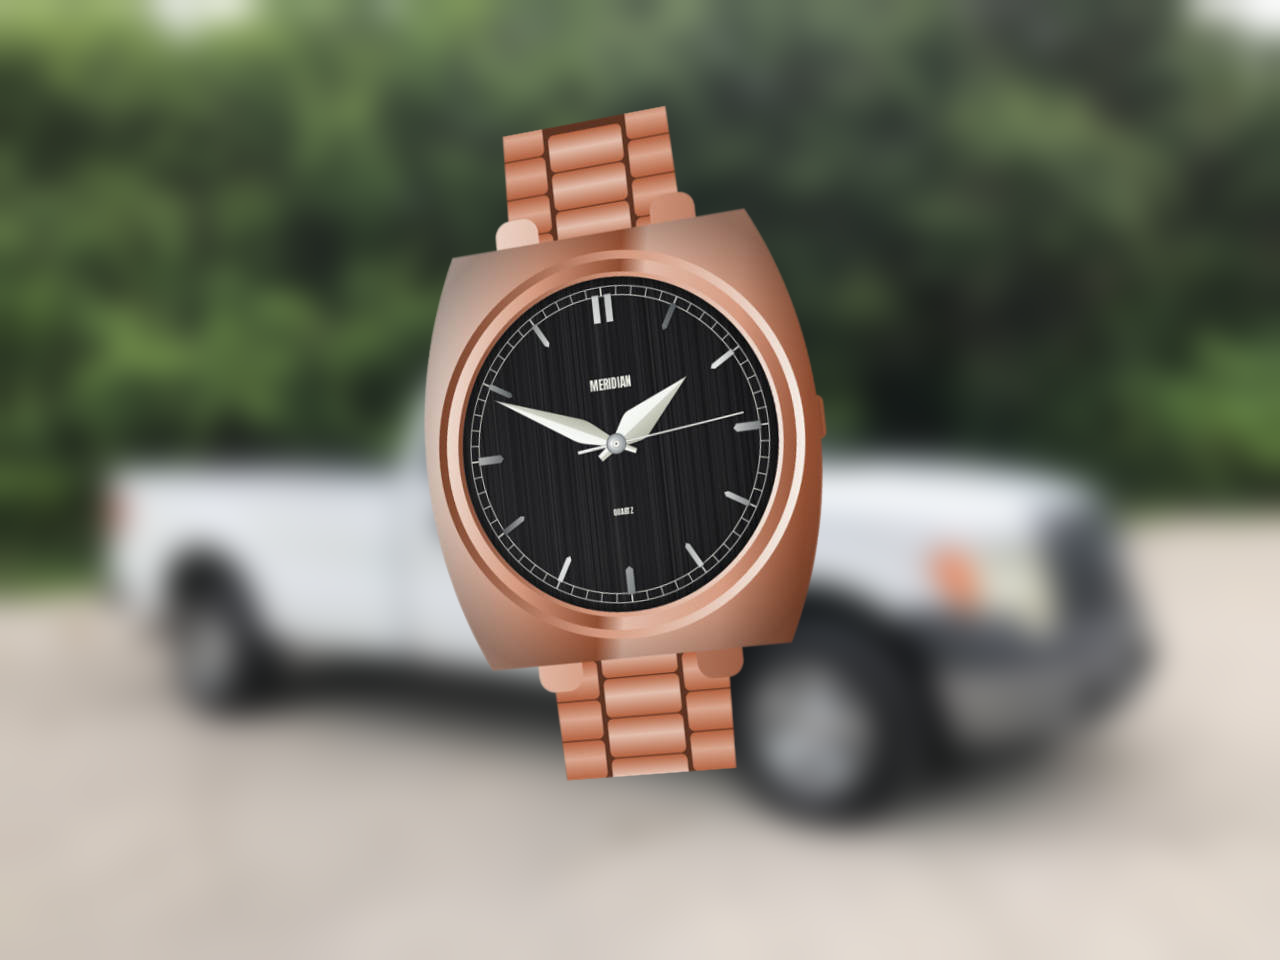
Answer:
h=1 m=49 s=14
